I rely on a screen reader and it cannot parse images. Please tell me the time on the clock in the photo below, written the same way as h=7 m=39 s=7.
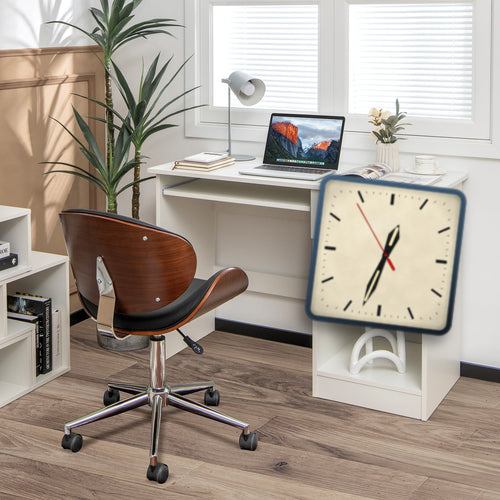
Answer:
h=12 m=32 s=54
